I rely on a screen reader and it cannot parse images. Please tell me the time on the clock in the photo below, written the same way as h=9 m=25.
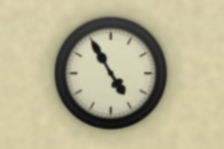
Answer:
h=4 m=55
